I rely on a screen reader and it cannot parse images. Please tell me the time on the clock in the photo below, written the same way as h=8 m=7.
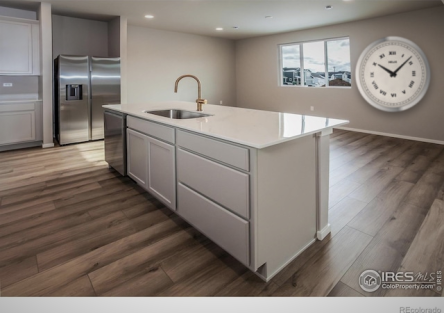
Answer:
h=10 m=8
